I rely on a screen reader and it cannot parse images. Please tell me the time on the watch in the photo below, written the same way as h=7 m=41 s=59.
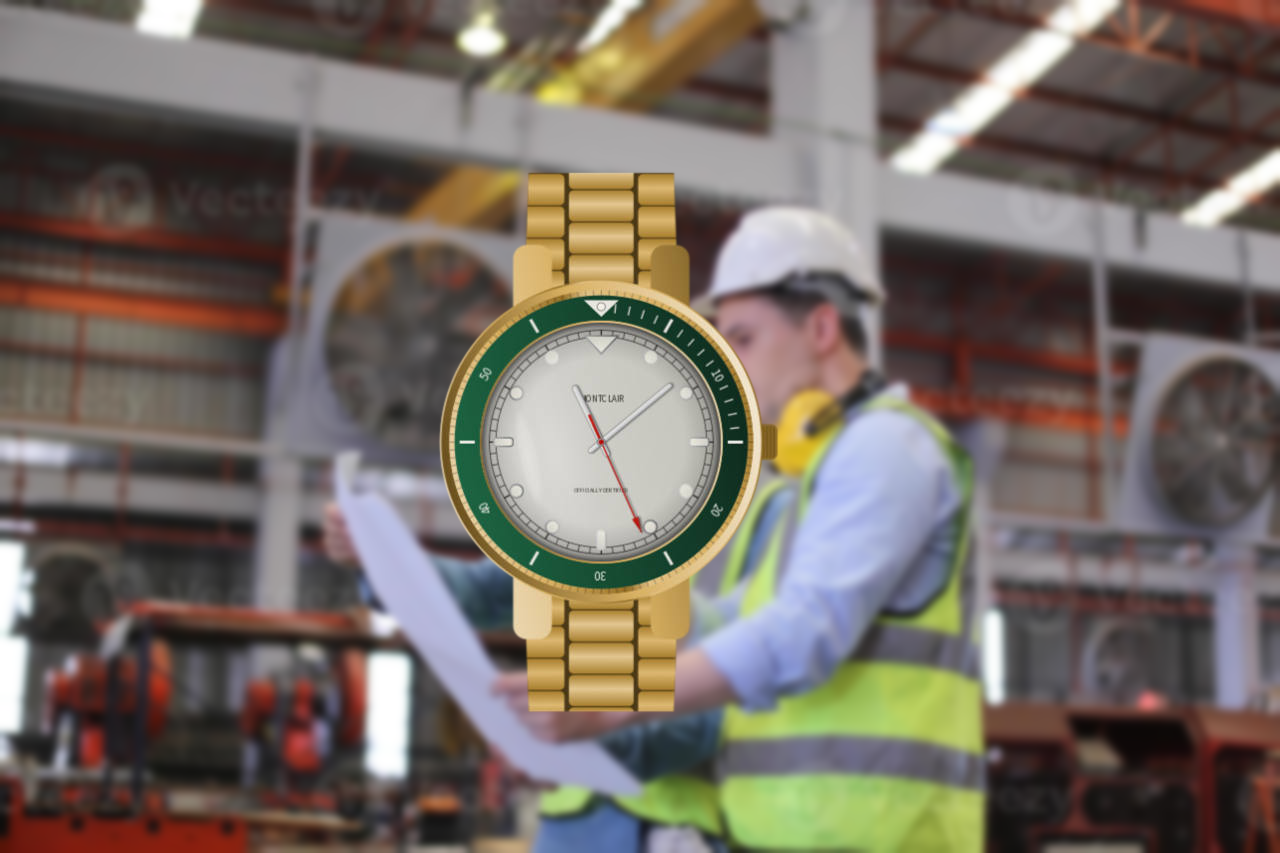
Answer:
h=11 m=8 s=26
